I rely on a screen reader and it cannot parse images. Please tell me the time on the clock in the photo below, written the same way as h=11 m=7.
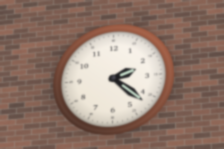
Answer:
h=2 m=22
